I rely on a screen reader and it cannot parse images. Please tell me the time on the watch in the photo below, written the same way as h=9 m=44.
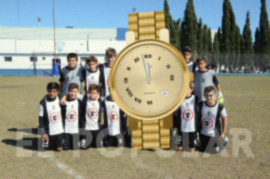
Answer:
h=11 m=58
